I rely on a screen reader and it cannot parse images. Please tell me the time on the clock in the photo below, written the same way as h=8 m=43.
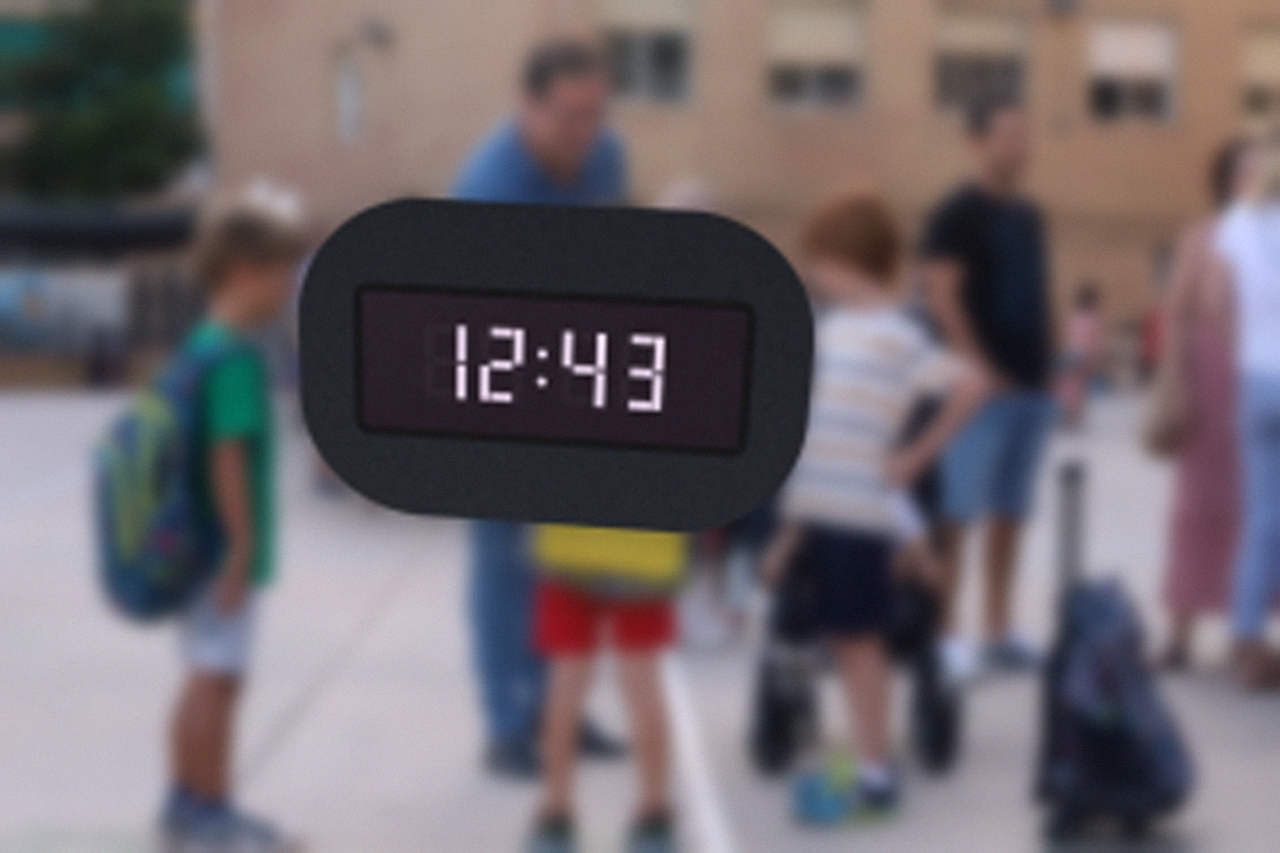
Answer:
h=12 m=43
